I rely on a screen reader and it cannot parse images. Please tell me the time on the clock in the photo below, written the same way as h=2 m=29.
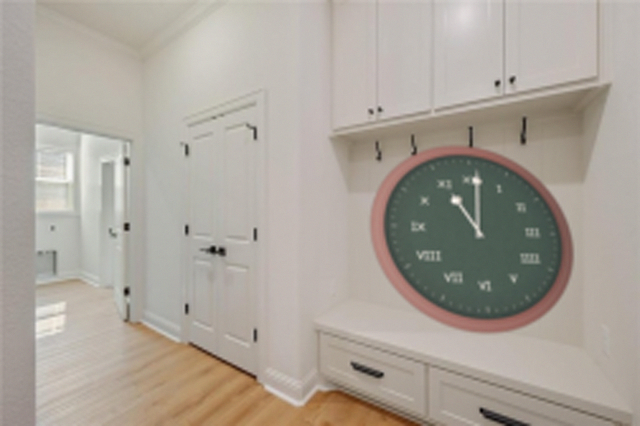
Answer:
h=11 m=1
